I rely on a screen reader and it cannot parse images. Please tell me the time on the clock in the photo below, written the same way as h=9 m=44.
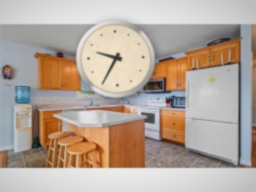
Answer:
h=9 m=35
